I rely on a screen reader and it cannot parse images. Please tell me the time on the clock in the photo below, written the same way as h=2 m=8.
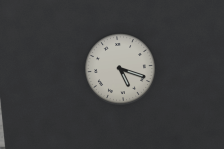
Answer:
h=5 m=19
